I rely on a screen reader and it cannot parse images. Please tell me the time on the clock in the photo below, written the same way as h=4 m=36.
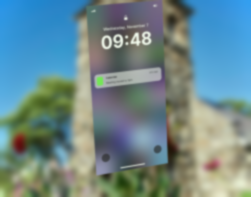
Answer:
h=9 m=48
